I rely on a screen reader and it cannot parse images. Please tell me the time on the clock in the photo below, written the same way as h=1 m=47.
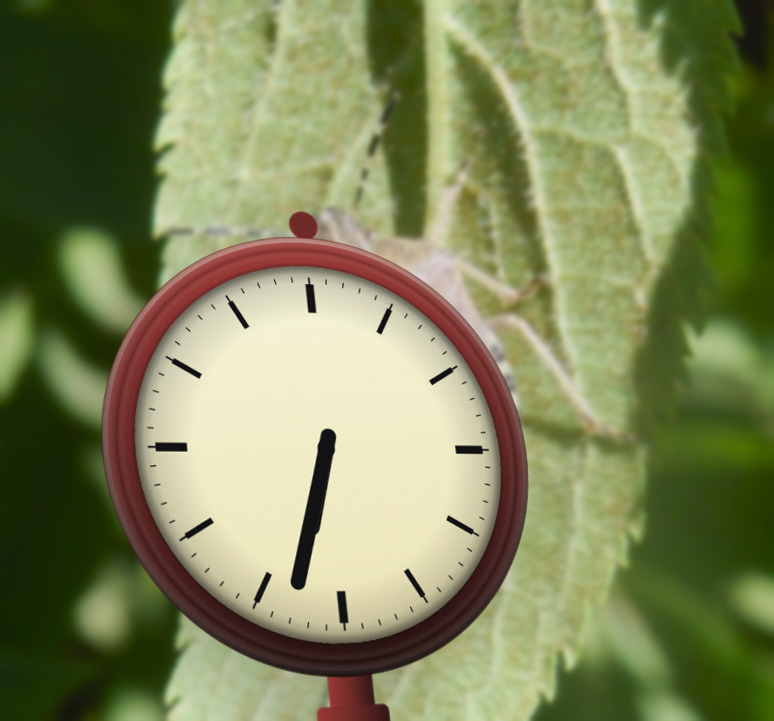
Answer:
h=6 m=33
